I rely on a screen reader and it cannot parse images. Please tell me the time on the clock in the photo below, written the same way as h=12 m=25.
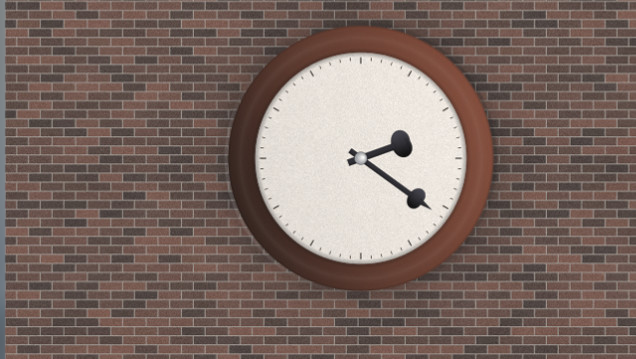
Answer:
h=2 m=21
